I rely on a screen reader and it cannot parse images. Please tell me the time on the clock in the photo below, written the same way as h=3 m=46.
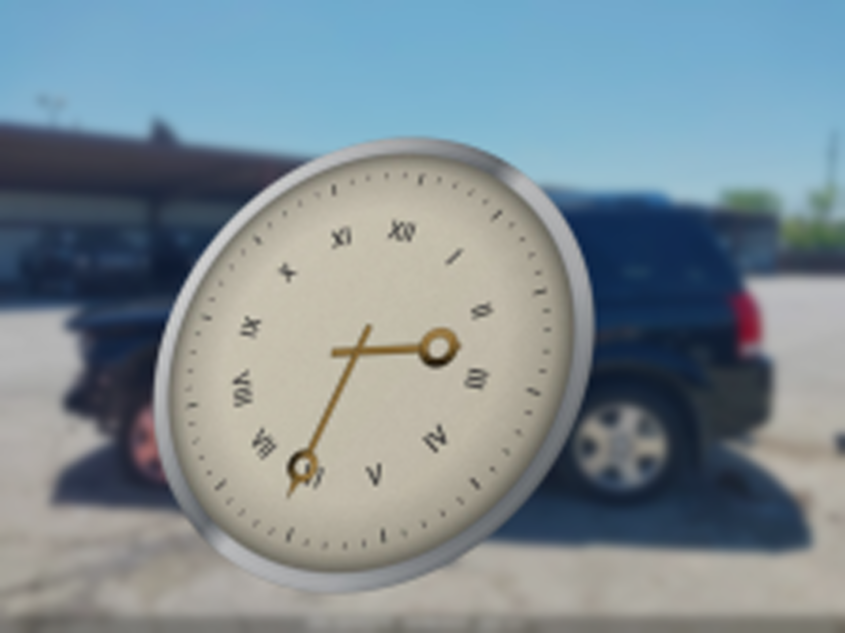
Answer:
h=2 m=31
